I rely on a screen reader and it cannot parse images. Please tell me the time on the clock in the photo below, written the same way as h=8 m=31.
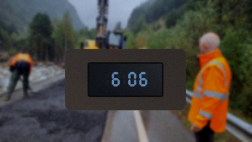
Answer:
h=6 m=6
